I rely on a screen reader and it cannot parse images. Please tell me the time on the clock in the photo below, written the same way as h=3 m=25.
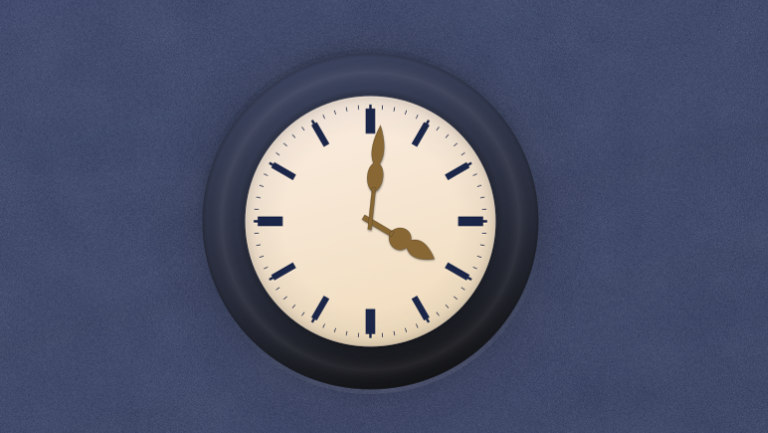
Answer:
h=4 m=1
